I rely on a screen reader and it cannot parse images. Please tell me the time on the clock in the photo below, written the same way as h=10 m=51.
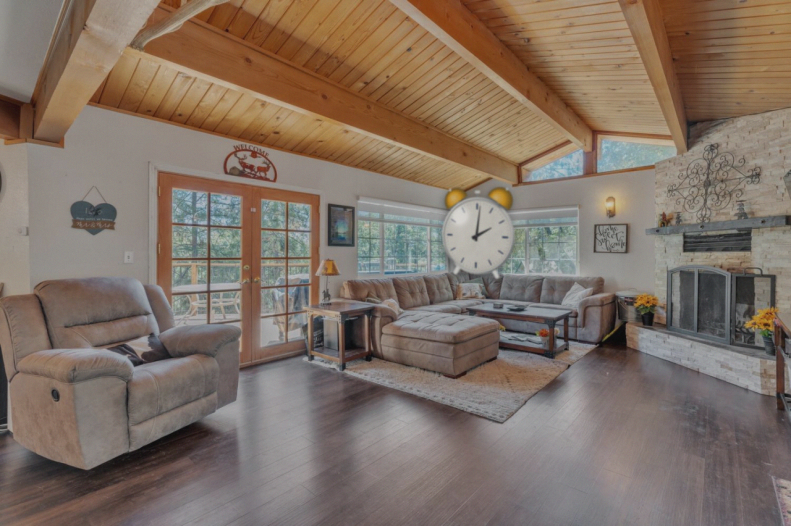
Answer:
h=2 m=1
